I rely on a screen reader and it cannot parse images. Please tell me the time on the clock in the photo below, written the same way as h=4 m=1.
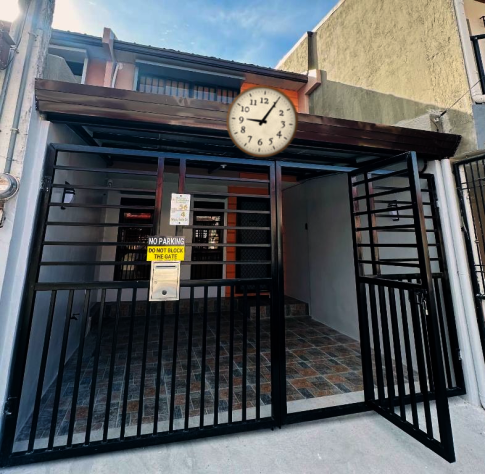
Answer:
h=9 m=5
